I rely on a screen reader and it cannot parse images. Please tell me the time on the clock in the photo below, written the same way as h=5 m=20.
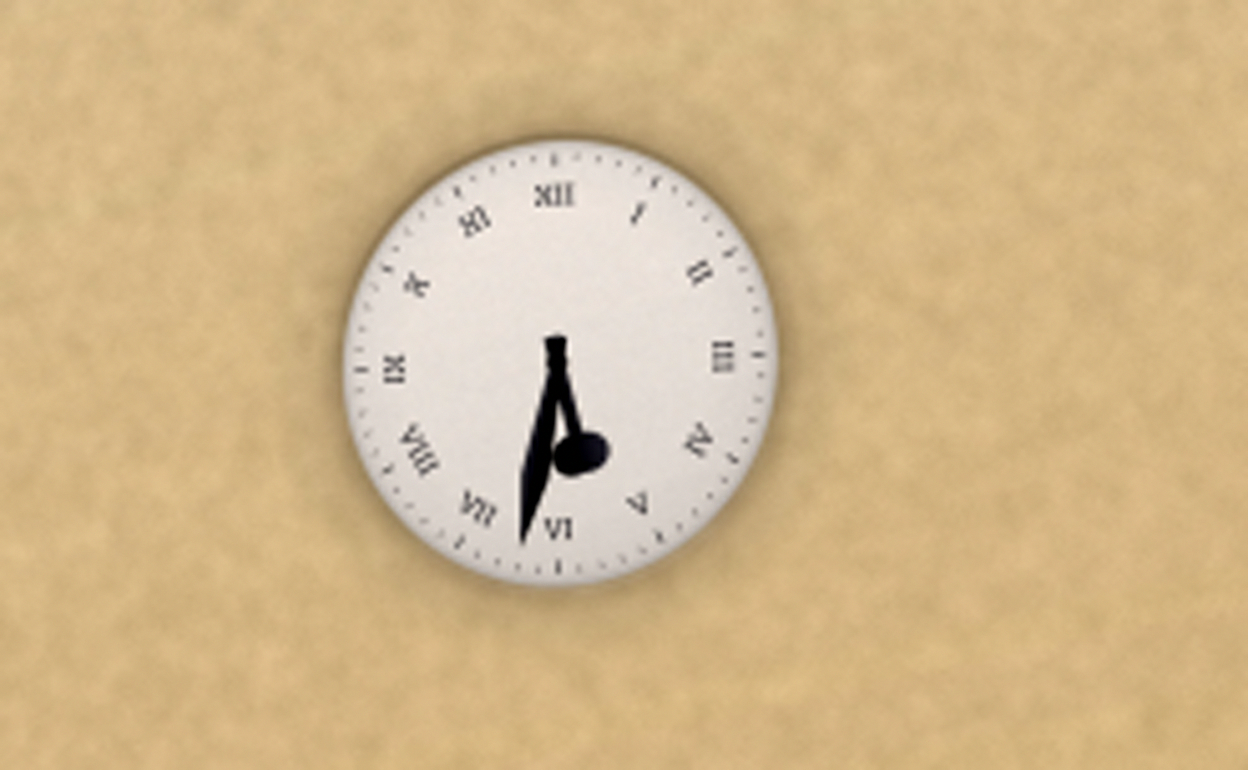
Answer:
h=5 m=32
